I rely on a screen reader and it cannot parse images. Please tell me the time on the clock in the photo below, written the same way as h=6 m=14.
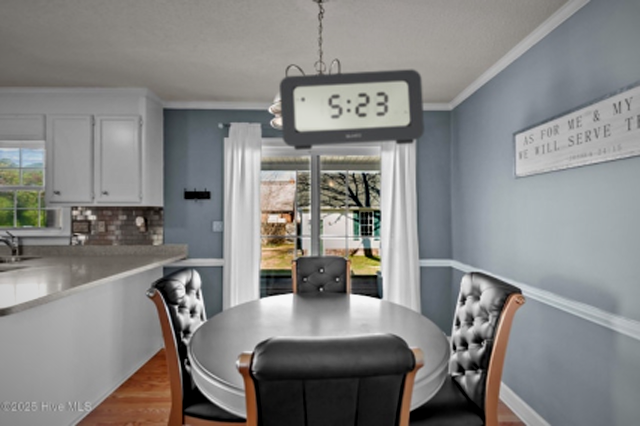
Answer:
h=5 m=23
